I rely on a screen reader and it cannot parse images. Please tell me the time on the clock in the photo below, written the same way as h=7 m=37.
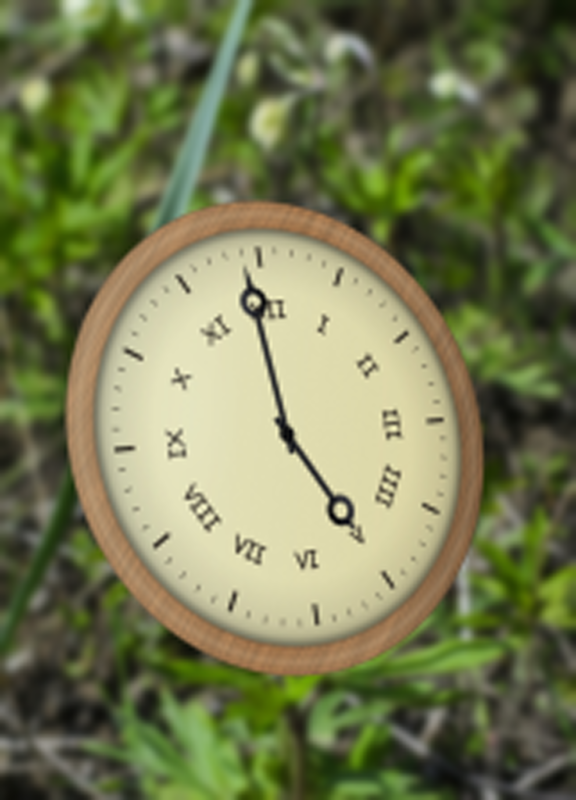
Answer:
h=4 m=59
